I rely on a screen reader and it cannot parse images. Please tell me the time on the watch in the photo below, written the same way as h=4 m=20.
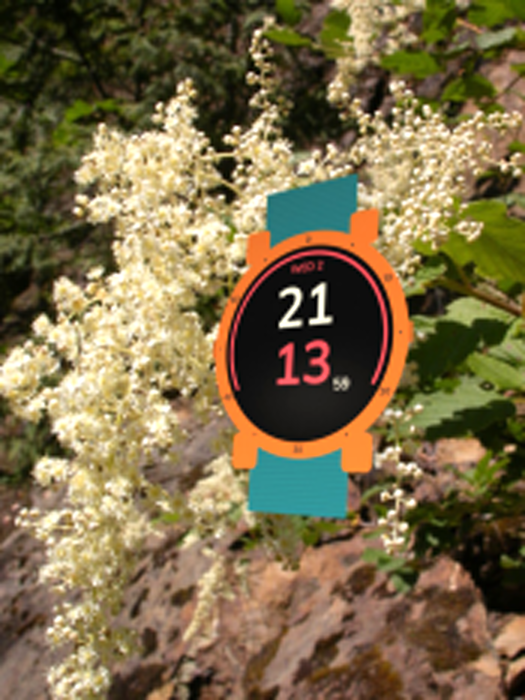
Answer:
h=21 m=13
